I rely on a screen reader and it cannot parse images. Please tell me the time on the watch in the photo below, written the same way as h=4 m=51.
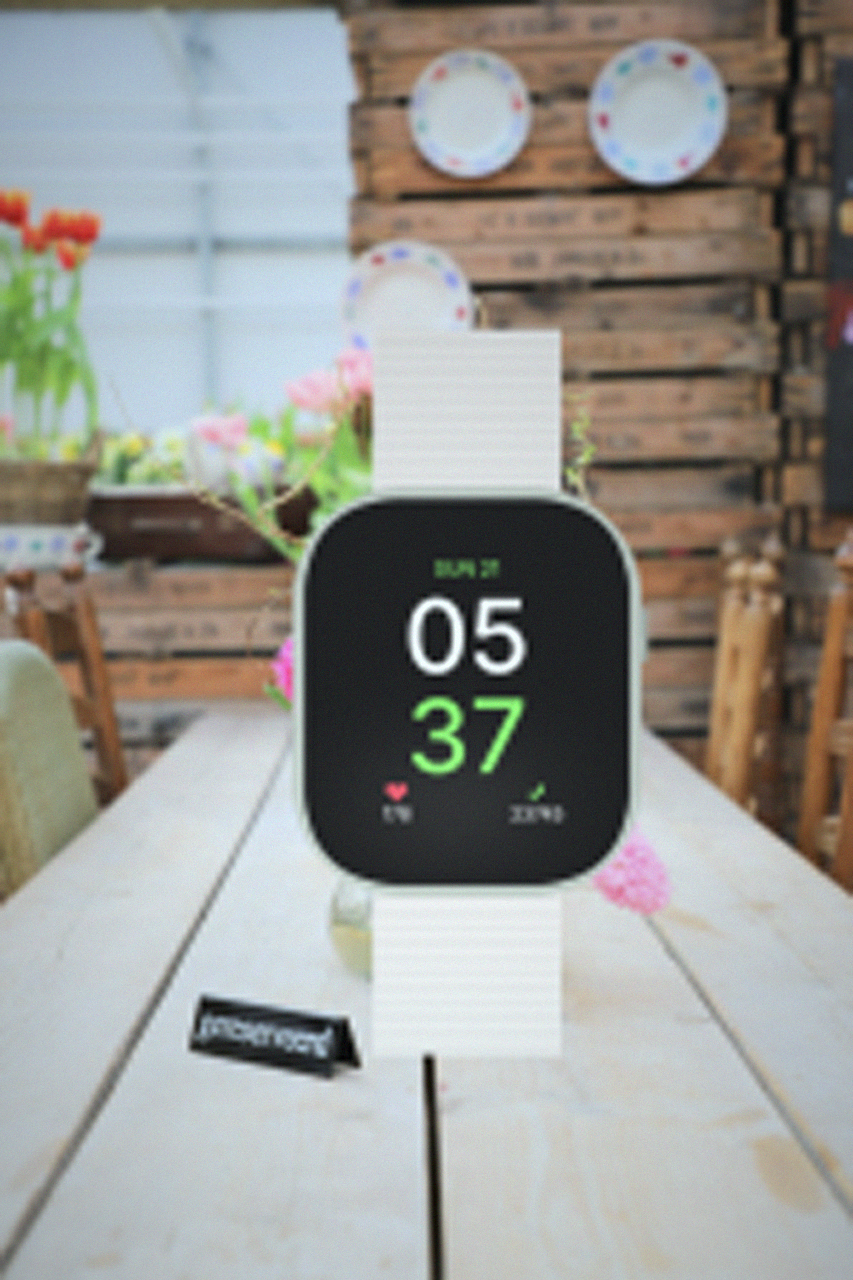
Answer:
h=5 m=37
